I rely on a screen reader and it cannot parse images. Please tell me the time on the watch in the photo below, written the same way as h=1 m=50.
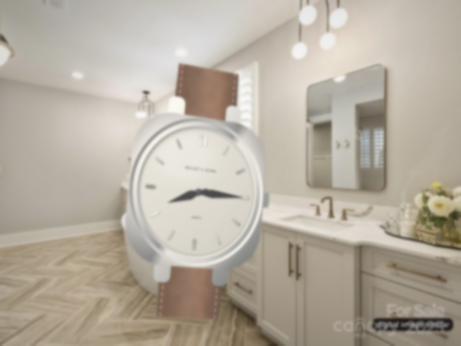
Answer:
h=8 m=15
